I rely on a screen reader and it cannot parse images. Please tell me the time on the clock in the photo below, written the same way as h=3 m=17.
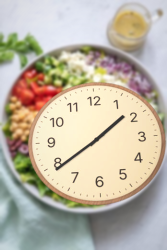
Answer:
h=1 m=39
